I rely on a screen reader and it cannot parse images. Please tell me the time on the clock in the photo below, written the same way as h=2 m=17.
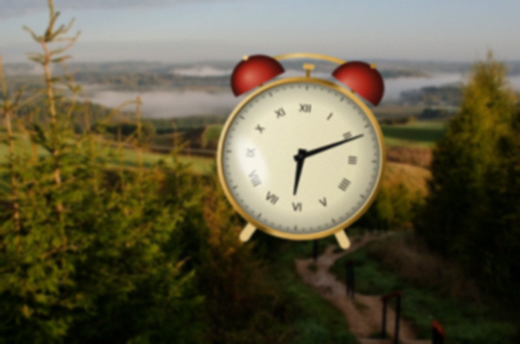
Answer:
h=6 m=11
